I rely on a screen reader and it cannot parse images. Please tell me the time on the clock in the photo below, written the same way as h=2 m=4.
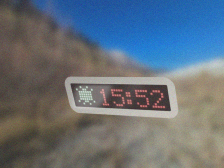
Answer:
h=15 m=52
